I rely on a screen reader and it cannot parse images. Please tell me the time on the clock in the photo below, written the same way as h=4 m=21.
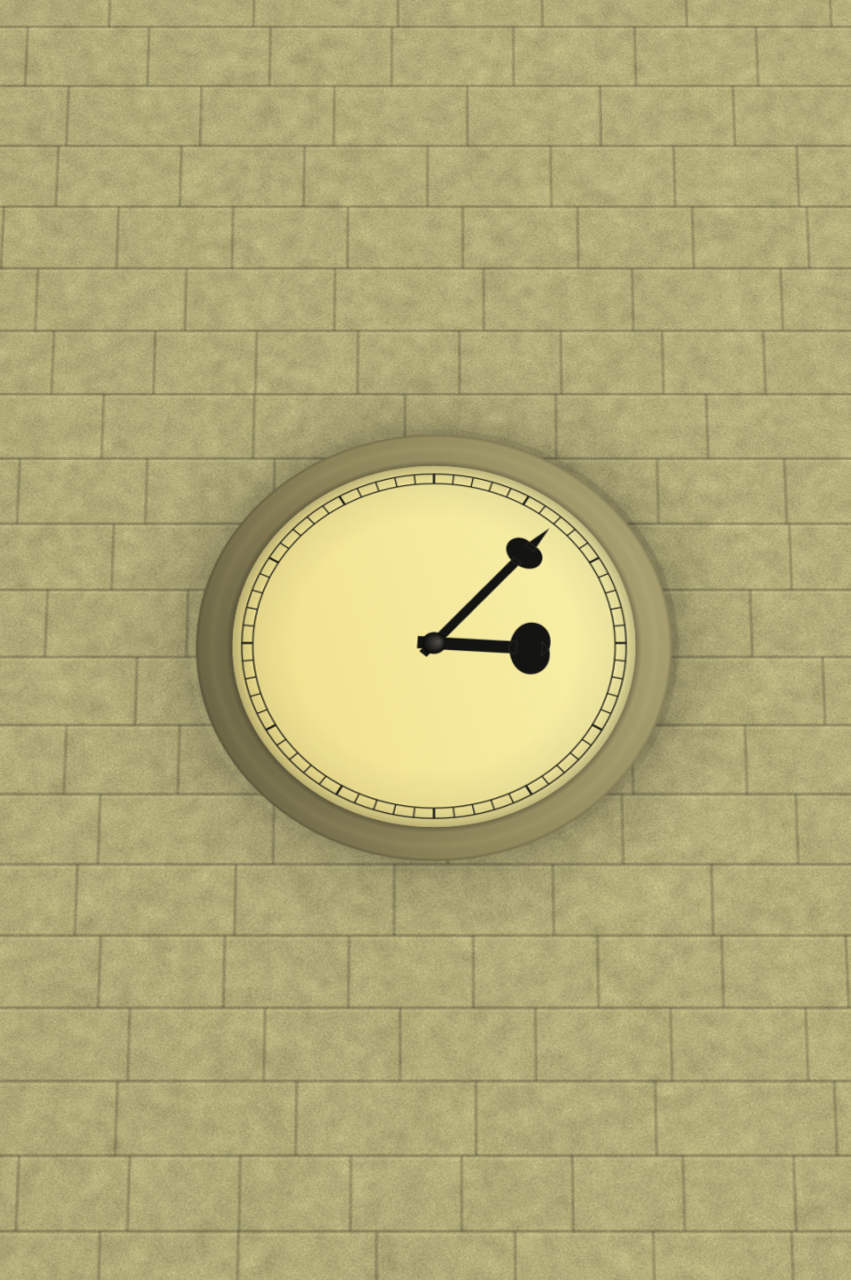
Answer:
h=3 m=7
